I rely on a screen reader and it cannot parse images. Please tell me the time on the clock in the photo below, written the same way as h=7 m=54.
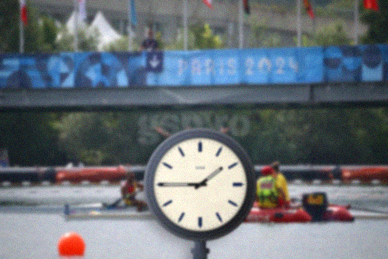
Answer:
h=1 m=45
